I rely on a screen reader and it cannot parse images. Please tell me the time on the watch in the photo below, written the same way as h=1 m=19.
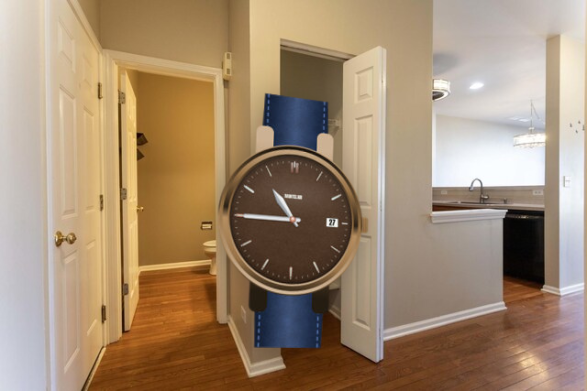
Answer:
h=10 m=45
